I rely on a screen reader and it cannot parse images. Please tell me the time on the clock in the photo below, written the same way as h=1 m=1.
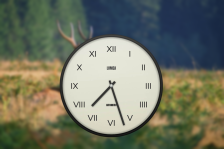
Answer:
h=7 m=27
